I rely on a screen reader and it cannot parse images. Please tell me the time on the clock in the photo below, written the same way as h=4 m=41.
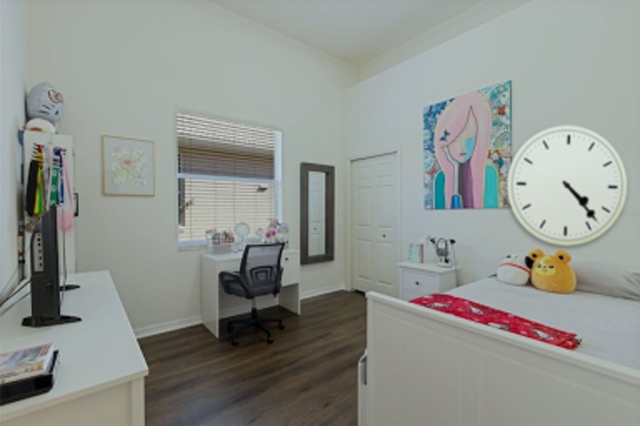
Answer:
h=4 m=23
